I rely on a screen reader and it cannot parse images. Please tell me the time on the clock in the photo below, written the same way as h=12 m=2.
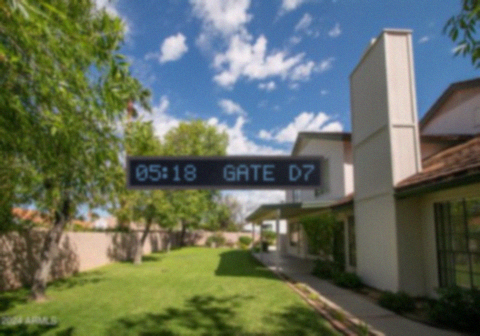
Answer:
h=5 m=18
